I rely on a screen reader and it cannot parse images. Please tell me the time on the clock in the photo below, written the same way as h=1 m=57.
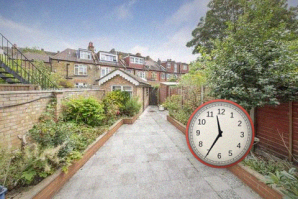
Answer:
h=11 m=35
